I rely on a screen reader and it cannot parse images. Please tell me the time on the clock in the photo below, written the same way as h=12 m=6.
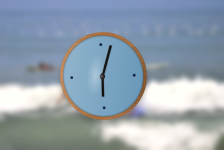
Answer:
h=6 m=3
